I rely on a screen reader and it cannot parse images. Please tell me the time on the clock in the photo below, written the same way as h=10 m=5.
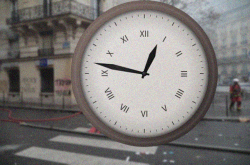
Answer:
h=12 m=47
